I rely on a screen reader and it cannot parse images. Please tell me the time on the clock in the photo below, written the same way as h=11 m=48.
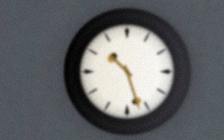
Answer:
h=10 m=27
